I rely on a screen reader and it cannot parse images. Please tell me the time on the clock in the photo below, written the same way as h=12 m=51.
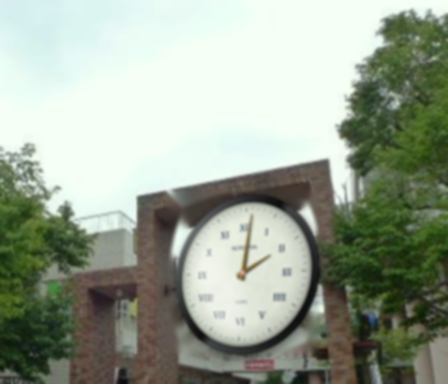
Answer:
h=2 m=1
